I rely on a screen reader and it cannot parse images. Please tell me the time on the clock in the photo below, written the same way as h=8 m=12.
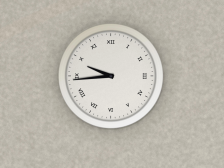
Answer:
h=9 m=44
